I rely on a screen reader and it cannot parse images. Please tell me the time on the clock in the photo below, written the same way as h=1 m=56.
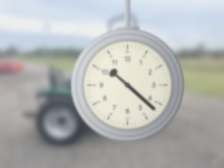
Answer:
h=10 m=22
